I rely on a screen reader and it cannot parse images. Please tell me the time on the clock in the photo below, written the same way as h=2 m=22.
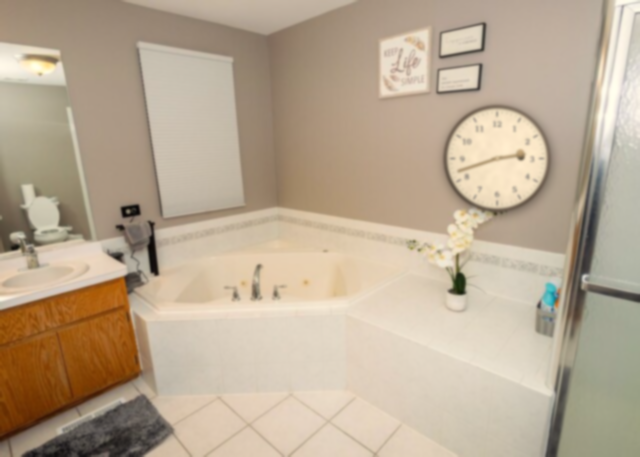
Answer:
h=2 m=42
